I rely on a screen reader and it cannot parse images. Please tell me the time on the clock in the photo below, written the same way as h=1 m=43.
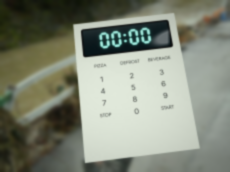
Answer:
h=0 m=0
